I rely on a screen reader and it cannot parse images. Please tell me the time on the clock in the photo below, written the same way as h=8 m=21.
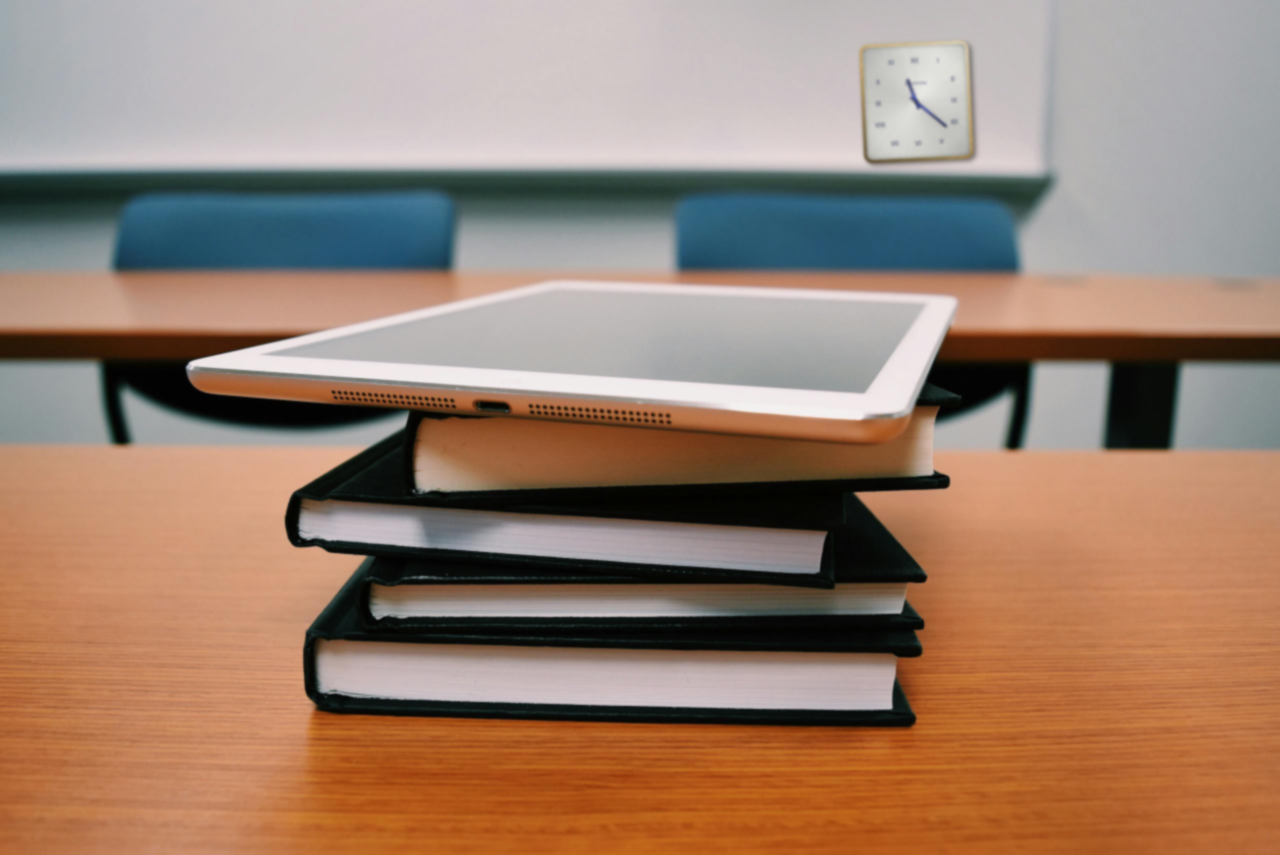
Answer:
h=11 m=22
